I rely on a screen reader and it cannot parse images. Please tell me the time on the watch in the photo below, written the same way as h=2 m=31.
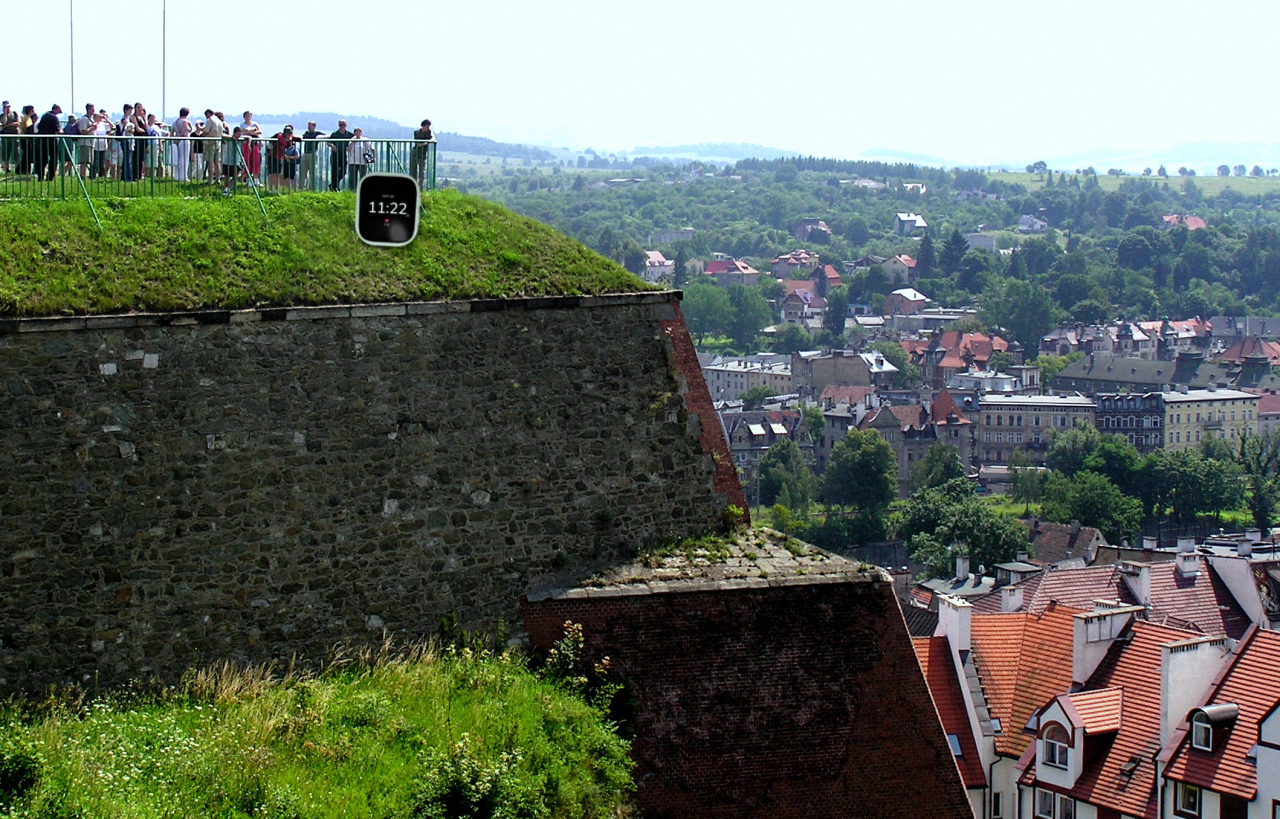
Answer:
h=11 m=22
